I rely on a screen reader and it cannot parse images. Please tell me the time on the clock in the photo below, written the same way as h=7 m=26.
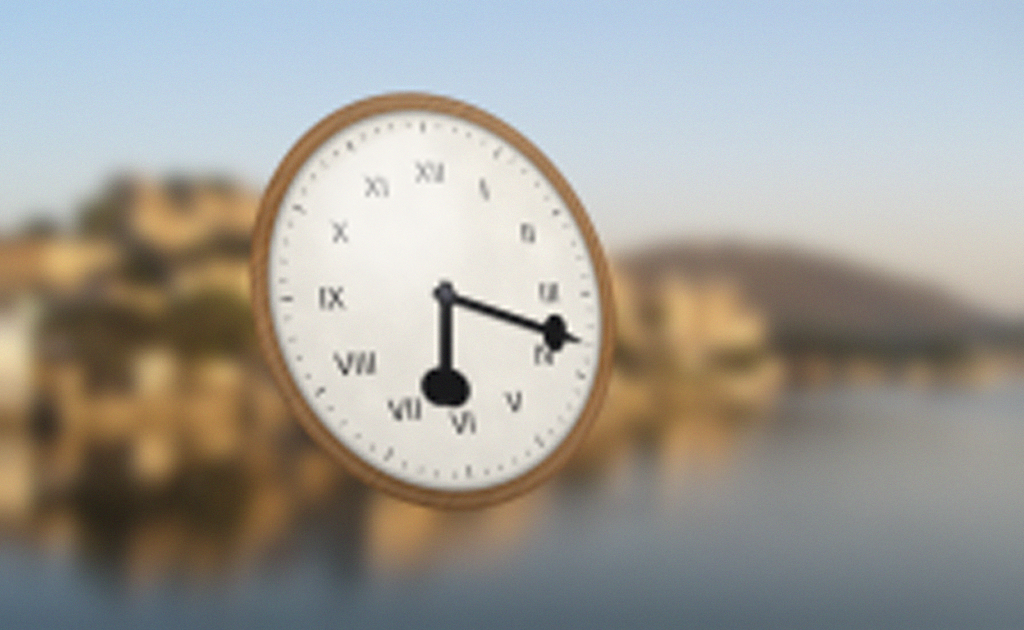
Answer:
h=6 m=18
